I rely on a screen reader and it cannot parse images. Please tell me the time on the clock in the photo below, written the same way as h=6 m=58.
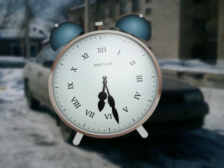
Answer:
h=6 m=28
